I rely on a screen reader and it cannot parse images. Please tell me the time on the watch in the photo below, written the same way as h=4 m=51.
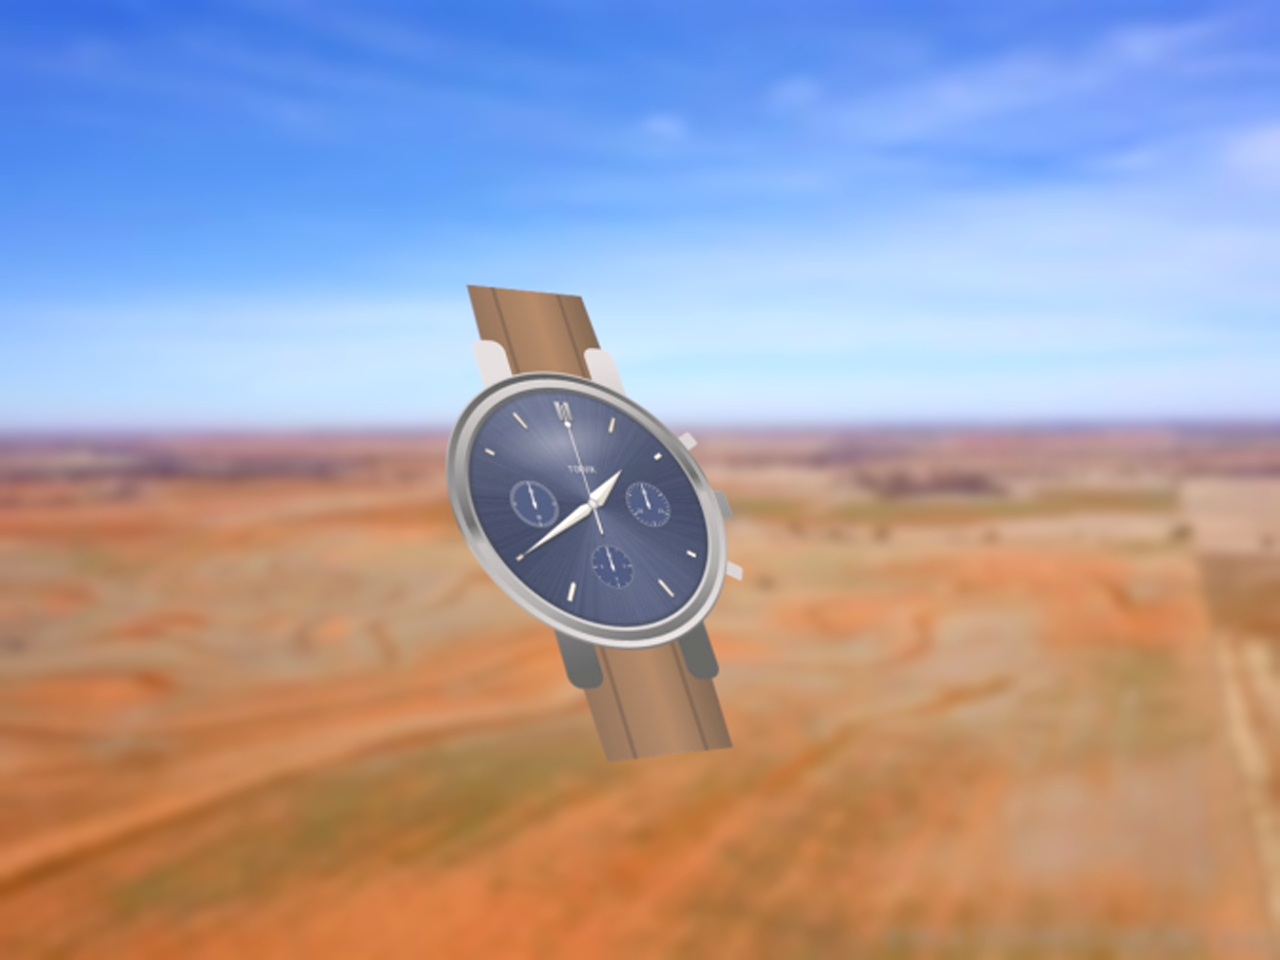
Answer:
h=1 m=40
